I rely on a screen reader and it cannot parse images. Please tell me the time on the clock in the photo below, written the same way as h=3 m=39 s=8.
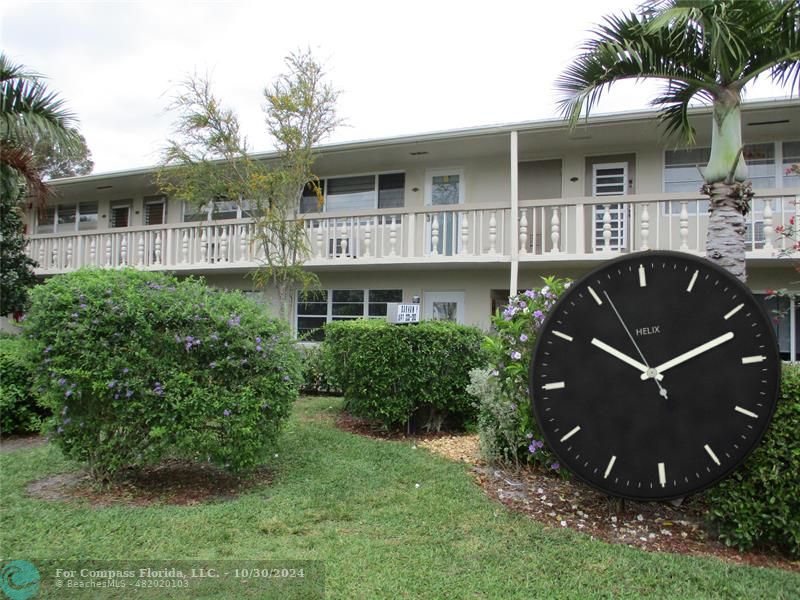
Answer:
h=10 m=11 s=56
